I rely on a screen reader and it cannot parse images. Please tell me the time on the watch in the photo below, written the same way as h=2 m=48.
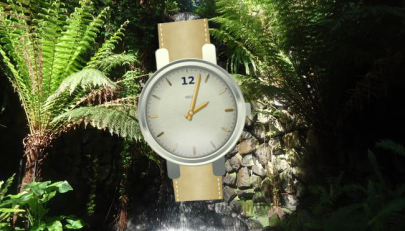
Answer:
h=2 m=3
